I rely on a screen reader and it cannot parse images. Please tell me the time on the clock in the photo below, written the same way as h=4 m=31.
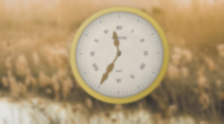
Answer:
h=11 m=35
